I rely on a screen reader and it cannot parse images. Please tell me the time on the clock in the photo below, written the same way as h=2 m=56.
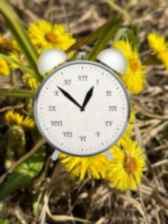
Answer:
h=12 m=52
